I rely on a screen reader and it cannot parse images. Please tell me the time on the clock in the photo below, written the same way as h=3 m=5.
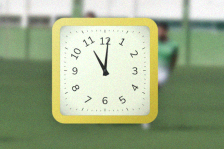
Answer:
h=11 m=1
